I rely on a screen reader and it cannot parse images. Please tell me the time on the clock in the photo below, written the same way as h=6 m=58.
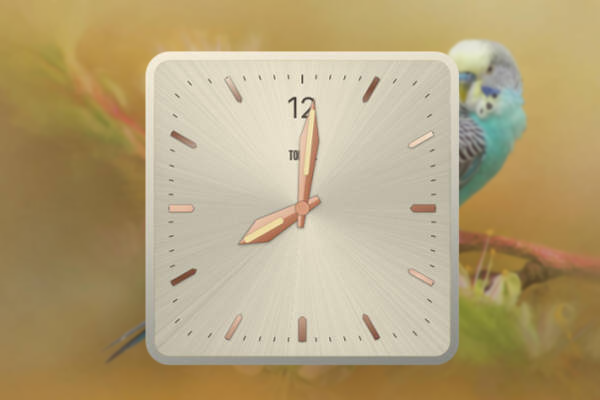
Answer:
h=8 m=1
